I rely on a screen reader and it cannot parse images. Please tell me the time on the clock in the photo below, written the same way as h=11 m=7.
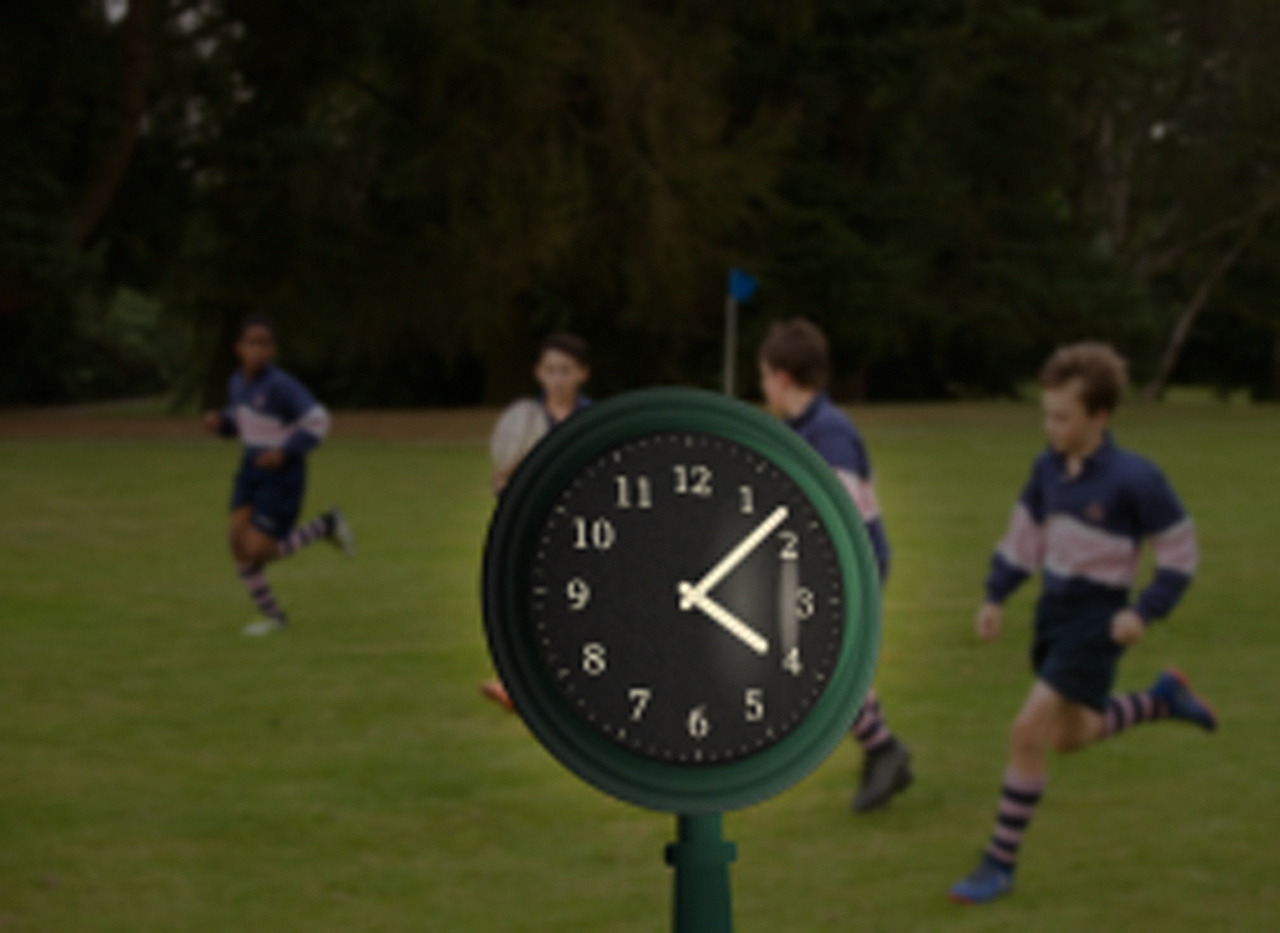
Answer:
h=4 m=8
